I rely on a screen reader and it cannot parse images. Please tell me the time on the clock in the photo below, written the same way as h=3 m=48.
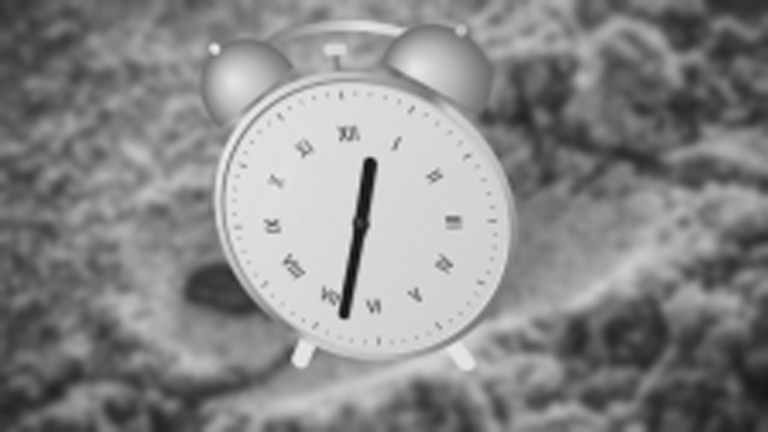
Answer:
h=12 m=33
